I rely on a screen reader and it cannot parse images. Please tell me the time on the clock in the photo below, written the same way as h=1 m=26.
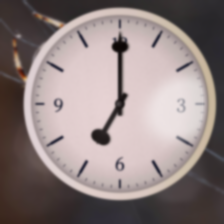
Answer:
h=7 m=0
